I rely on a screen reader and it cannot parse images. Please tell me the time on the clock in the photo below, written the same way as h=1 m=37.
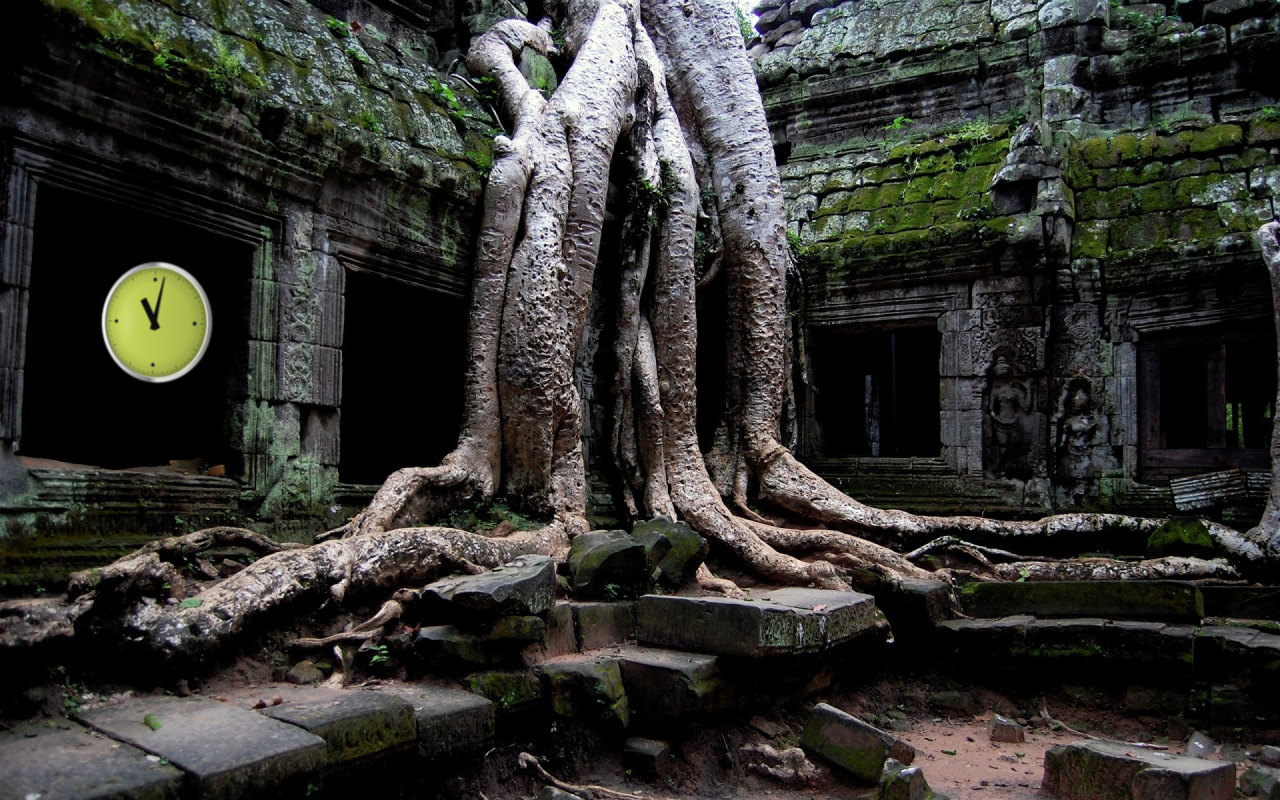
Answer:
h=11 m=2
